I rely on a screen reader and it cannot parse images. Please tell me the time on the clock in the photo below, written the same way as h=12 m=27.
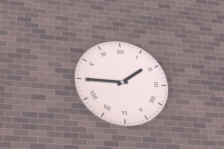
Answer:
h=1 m=45
